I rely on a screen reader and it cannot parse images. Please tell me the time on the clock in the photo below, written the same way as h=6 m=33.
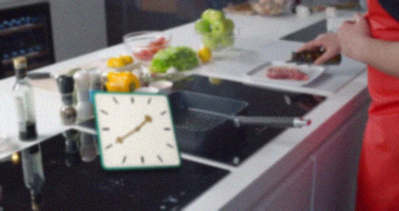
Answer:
h=1 m=40
